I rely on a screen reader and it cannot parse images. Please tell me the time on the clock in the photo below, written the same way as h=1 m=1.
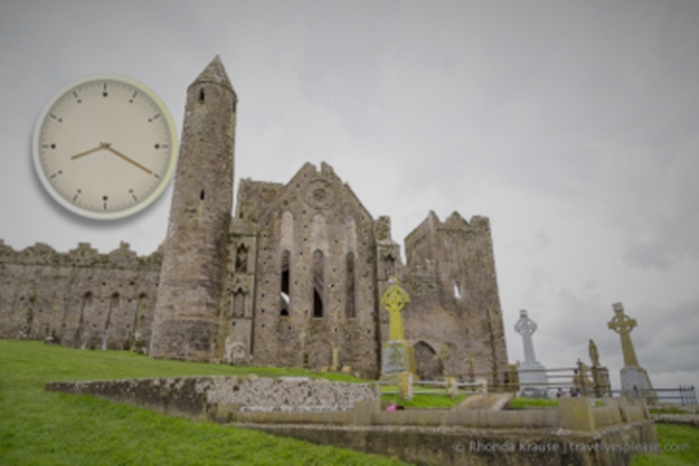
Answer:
h=8 m=20
